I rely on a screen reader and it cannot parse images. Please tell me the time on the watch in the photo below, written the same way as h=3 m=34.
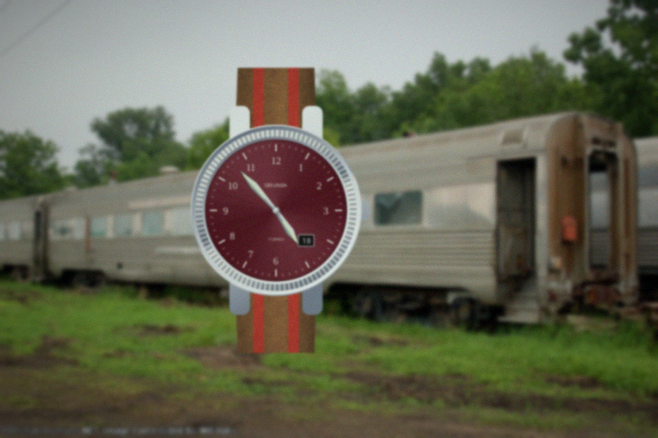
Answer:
h=4 m=53
